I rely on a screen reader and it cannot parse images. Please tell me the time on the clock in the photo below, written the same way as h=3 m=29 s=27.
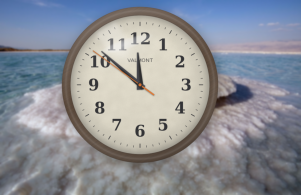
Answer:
h=11 m=51 s=51
